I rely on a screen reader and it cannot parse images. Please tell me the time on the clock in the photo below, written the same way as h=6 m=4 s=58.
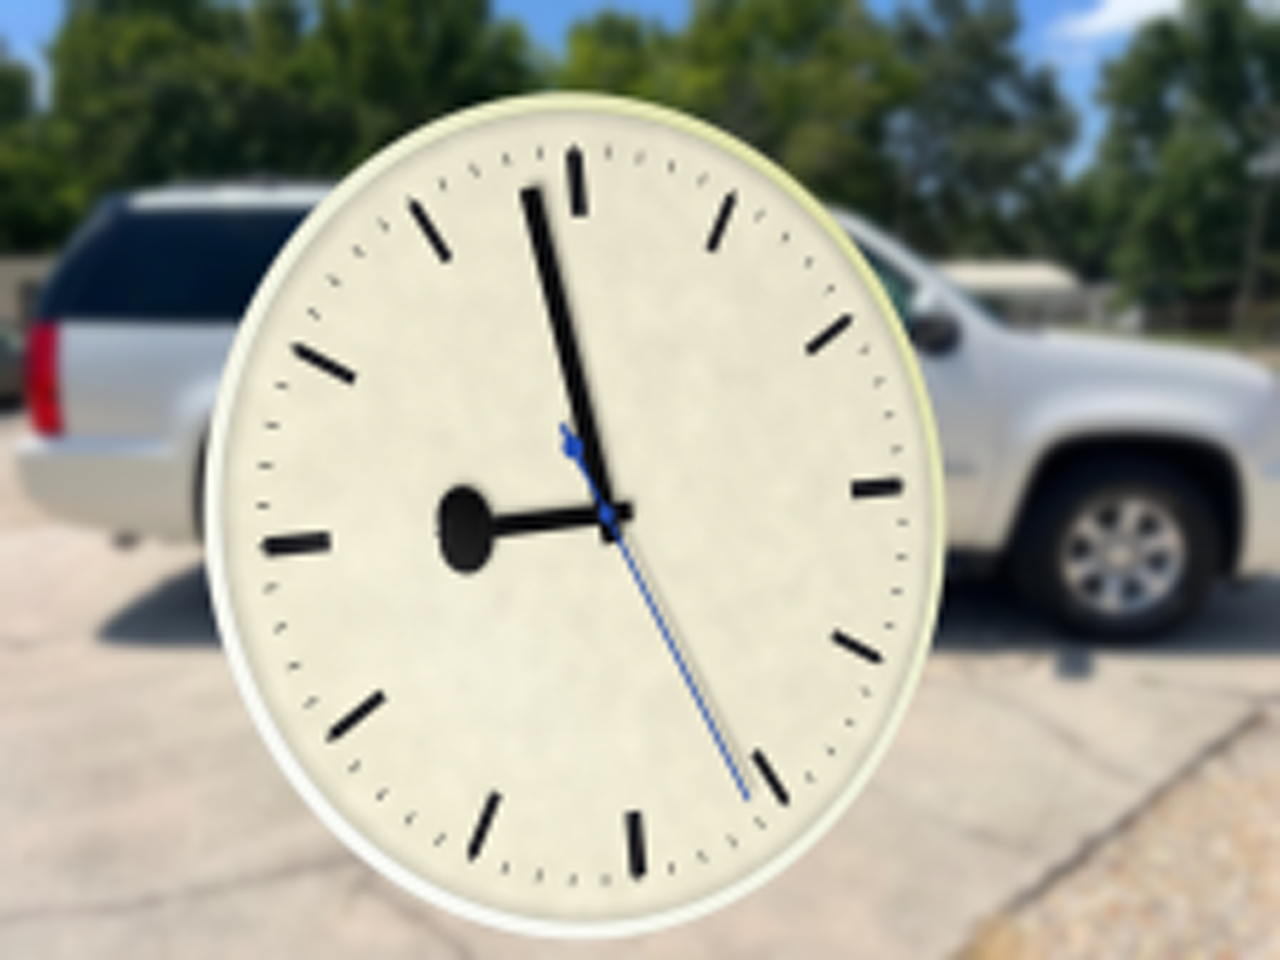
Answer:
h=8 m=58 s=26
